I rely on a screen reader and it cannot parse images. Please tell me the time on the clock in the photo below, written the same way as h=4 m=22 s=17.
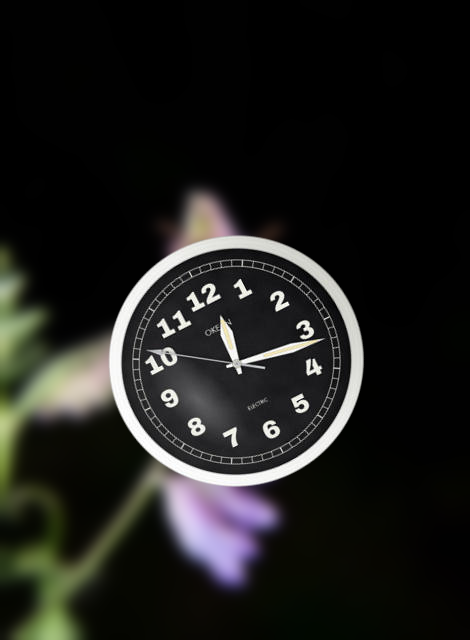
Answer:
h=12 m=16 s=51
